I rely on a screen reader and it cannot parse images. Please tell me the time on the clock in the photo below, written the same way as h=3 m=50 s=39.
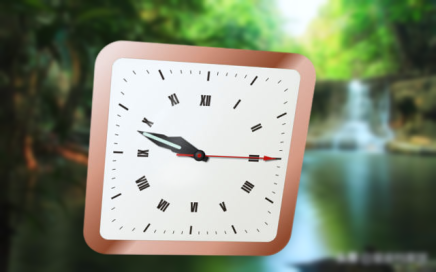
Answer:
h=9 m=48 s=15
